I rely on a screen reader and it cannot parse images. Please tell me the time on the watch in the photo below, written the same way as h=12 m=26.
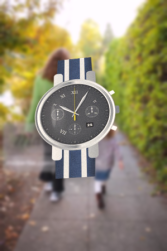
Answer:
h=10 m=5
